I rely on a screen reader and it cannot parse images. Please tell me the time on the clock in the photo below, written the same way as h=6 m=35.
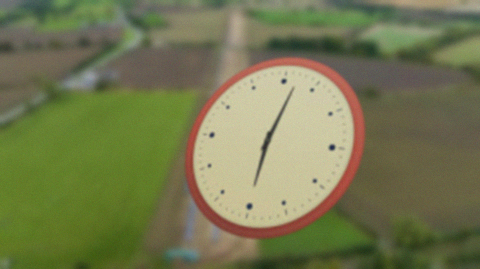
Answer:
h=6 m=2
